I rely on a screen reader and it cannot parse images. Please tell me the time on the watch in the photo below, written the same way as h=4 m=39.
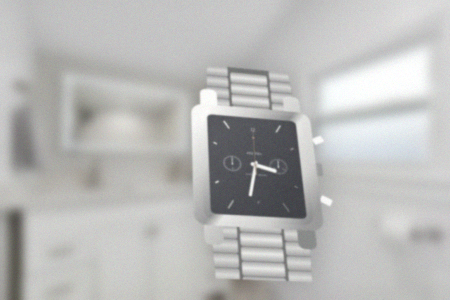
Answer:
h=3 m=32
